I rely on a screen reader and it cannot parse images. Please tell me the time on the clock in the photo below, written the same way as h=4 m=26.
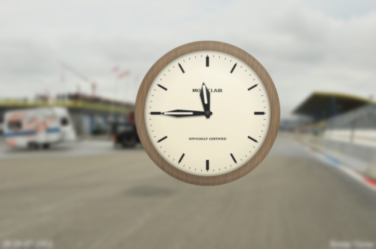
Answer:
h=11 m=45
